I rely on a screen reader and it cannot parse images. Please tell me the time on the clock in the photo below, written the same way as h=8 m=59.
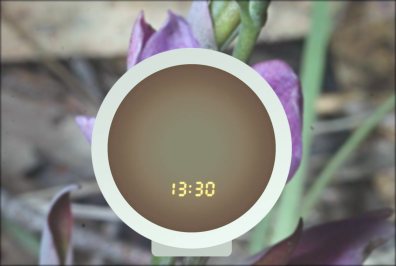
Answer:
h=13 m=30
